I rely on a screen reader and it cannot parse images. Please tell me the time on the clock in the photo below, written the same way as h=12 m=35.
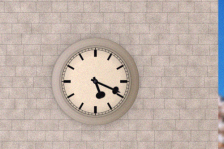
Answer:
h=5 m=19
